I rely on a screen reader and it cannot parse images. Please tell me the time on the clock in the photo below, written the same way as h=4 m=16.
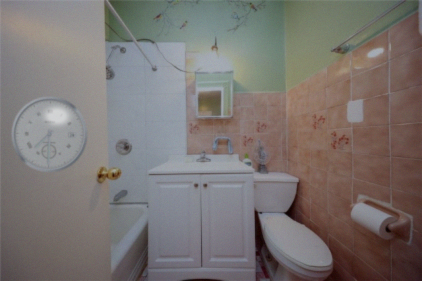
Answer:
h=7 m=30
